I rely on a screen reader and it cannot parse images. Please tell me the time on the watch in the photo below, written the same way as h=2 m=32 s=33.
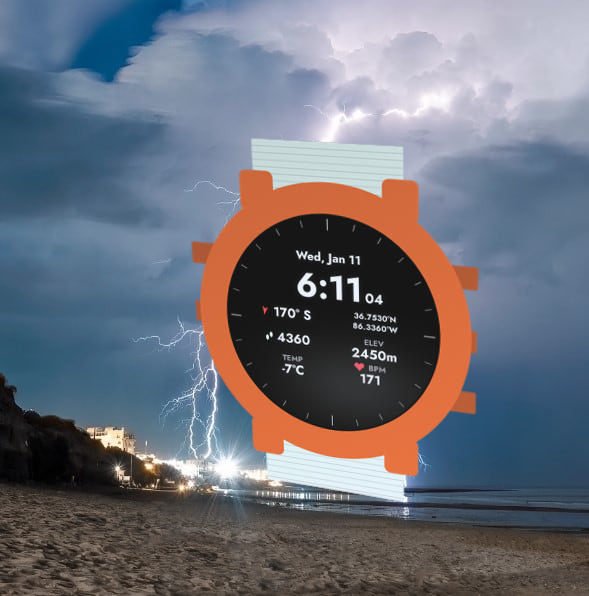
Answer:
h=6 m=11 s=4
